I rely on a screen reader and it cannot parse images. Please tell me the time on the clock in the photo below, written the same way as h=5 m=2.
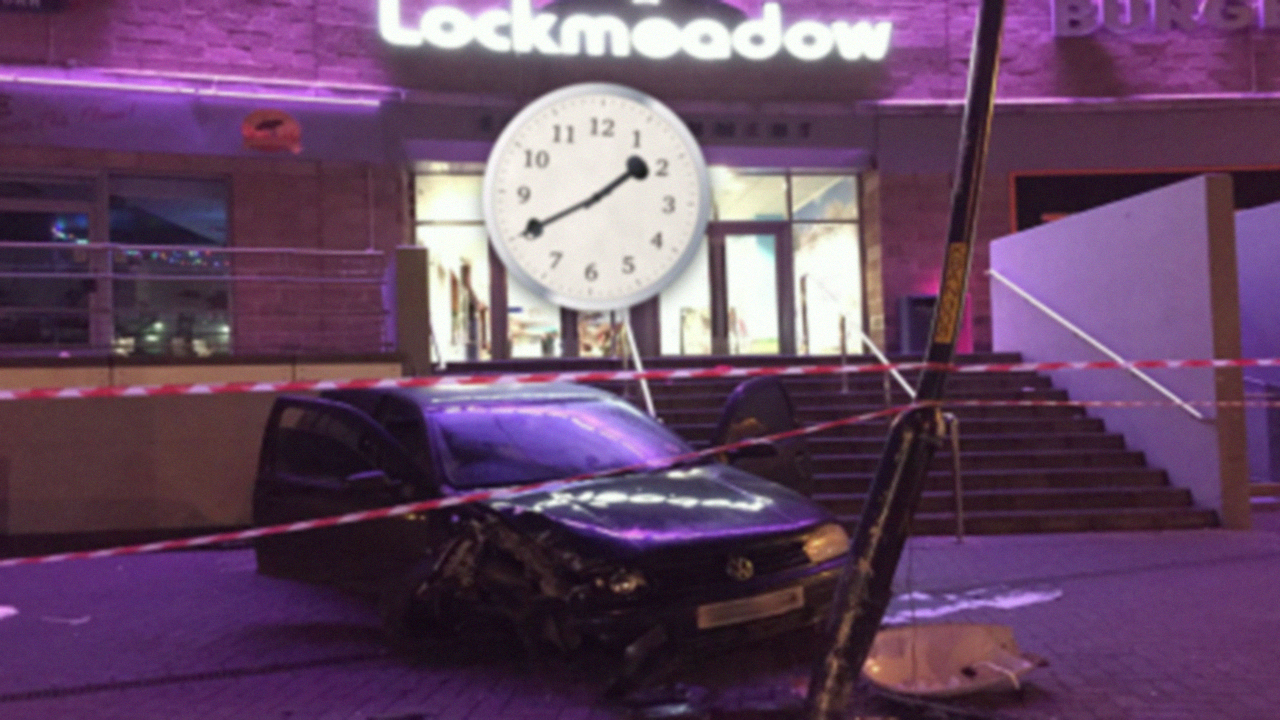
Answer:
h=1 m=40
